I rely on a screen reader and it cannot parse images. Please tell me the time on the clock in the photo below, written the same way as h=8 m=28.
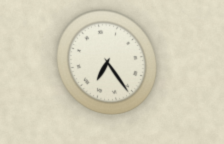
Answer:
h=7 m=26
